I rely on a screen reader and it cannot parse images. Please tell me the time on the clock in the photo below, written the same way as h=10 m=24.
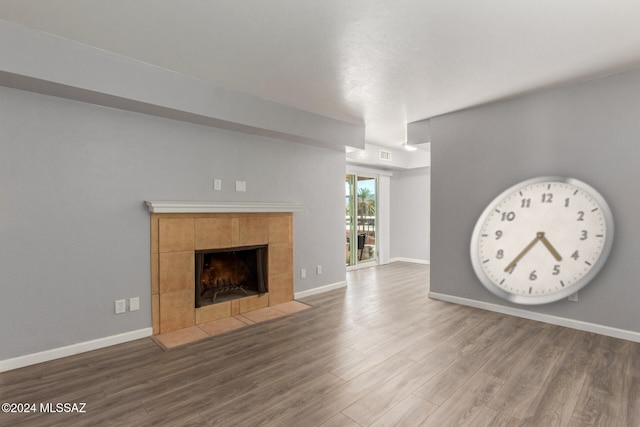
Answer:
h=4 m=36
